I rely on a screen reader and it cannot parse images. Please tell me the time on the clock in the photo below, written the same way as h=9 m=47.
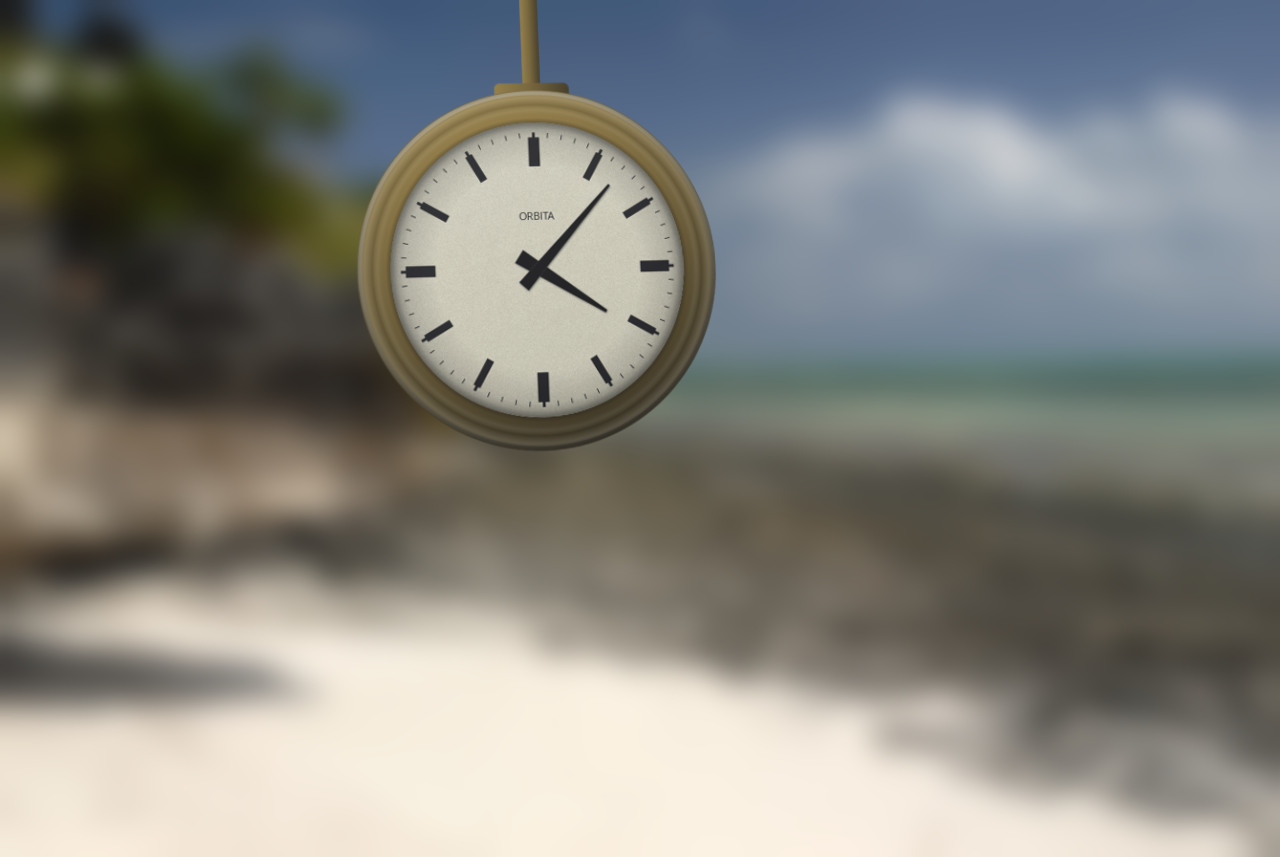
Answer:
h=4 m=7
